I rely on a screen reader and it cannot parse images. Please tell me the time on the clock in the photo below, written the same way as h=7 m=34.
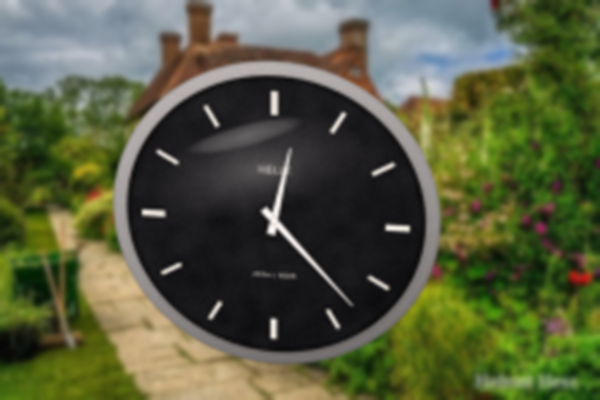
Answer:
h=12 m=23
